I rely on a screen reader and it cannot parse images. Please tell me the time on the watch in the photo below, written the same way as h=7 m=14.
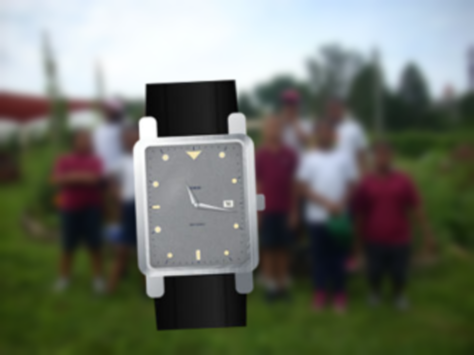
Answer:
h=11 m=17
